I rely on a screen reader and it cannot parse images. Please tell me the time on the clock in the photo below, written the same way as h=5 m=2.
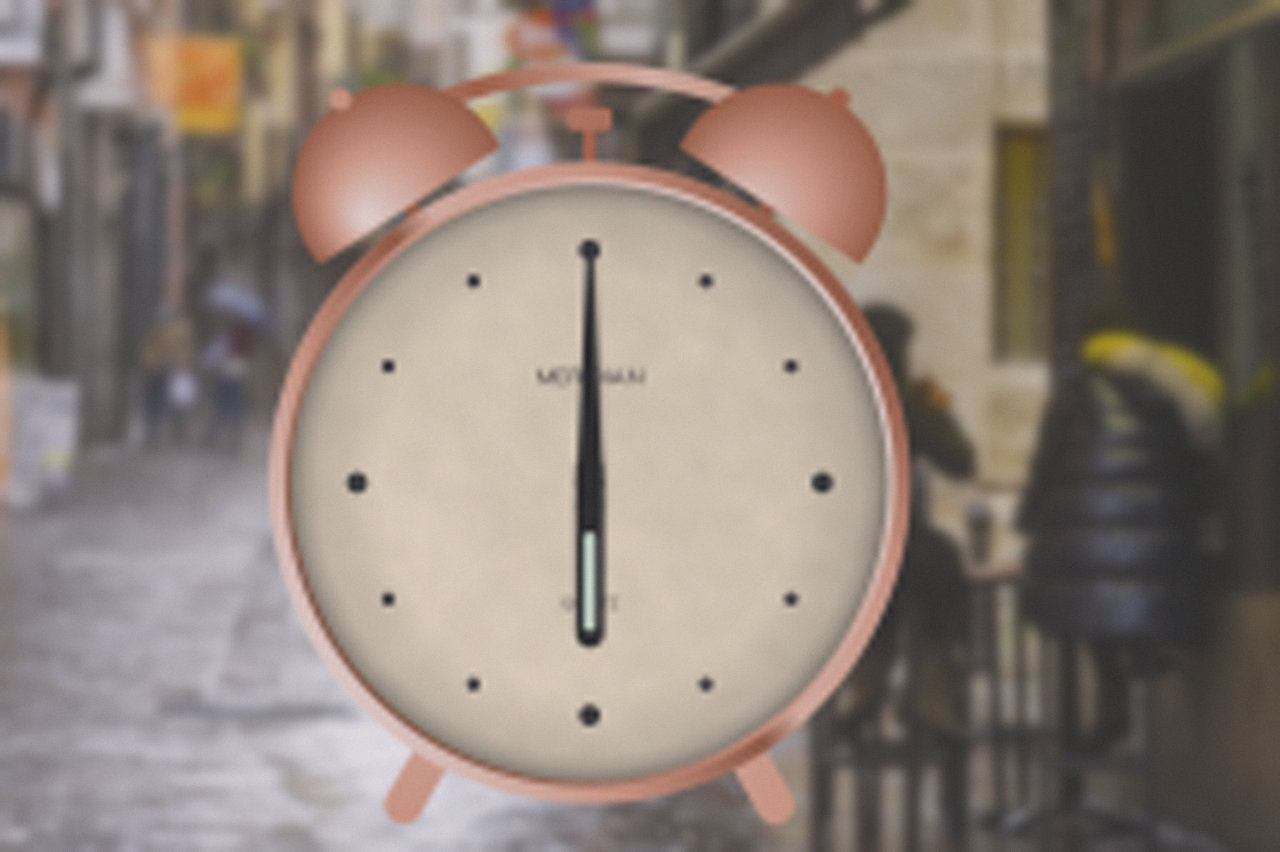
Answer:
h=6 m=0
